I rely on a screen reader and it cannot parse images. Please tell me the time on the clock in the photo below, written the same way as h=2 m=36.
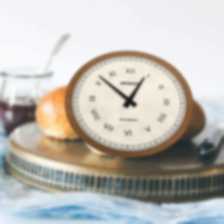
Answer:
h=12 m=52
